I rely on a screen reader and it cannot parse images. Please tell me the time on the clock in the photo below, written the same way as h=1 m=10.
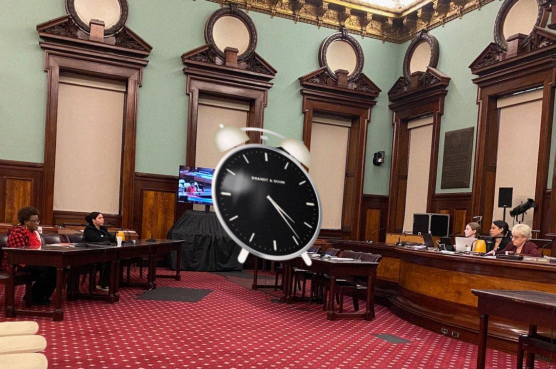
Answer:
h=4 m=24
